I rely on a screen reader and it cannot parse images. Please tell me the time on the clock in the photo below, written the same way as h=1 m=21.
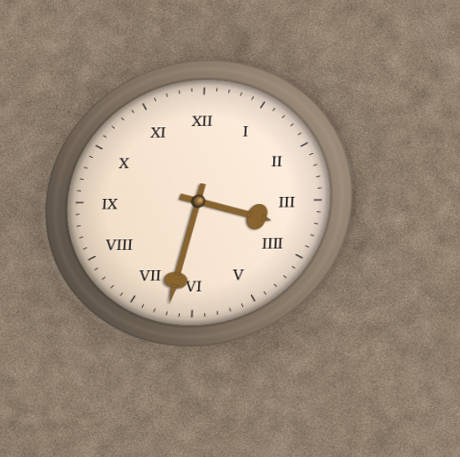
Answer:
h=3 m=32
